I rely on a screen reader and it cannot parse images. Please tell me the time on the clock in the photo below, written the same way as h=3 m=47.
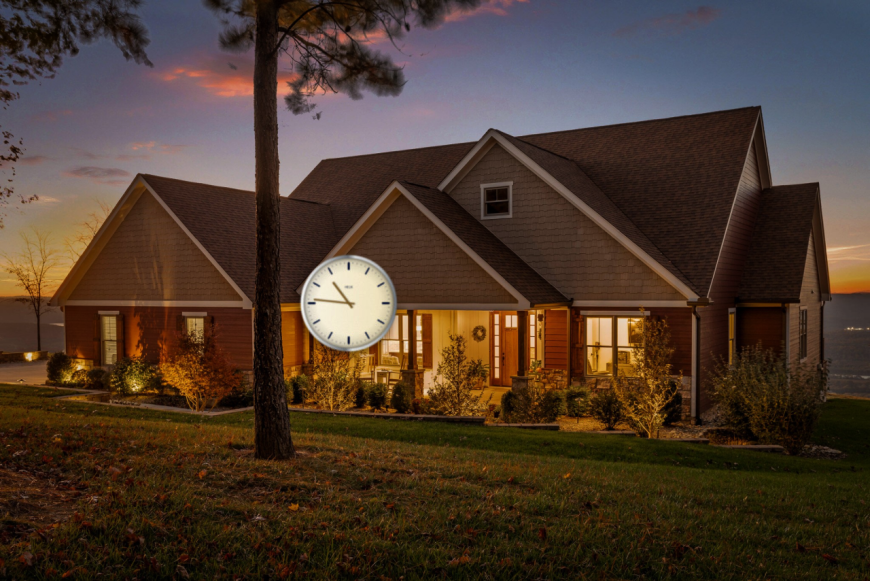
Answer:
h=10 m=46
